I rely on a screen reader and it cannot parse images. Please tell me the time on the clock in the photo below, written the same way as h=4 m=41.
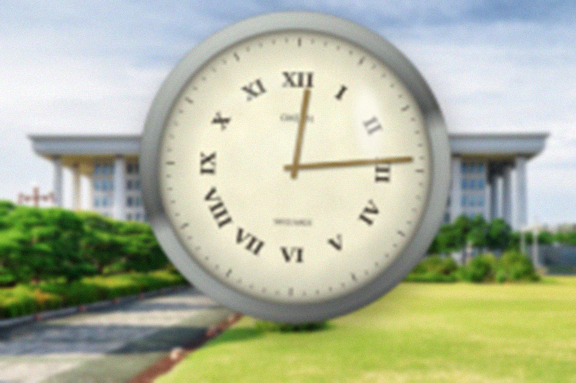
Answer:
h=12 m=14
